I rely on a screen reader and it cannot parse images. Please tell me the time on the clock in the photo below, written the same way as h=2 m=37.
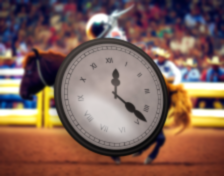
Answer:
h=12 m=23
